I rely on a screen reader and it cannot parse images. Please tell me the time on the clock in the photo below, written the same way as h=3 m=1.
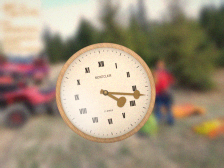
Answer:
h=4 m=17
